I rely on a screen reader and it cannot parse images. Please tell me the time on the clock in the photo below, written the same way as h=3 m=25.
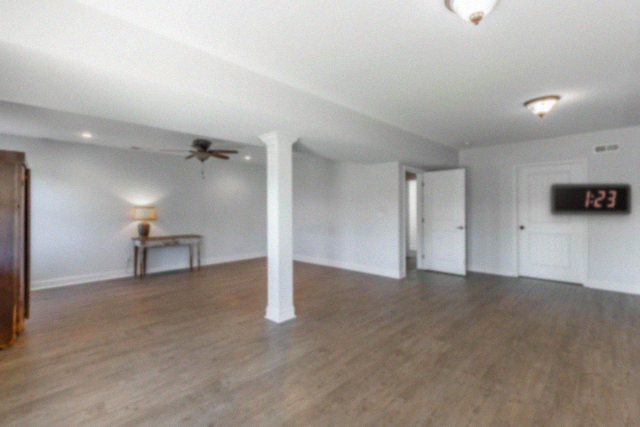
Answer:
h=1 m=23
